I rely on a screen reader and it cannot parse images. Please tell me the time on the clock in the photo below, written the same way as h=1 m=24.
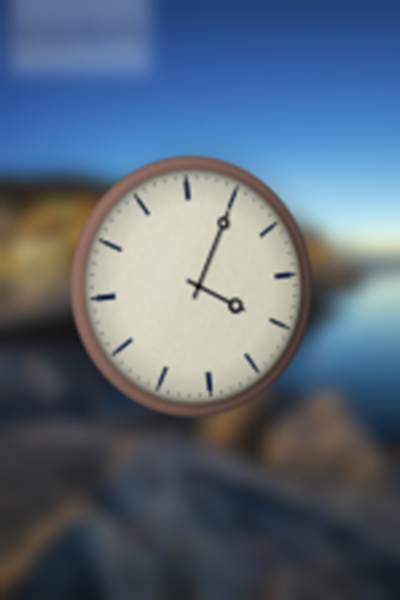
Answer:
h=4 m=5
